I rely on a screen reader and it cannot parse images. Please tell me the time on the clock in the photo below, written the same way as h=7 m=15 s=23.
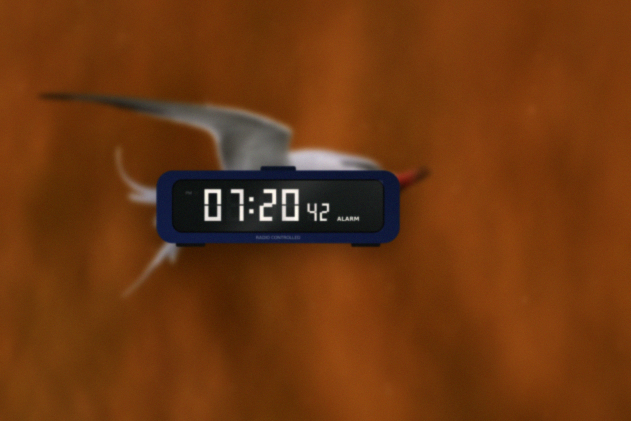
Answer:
h=7 m=20 s=42
